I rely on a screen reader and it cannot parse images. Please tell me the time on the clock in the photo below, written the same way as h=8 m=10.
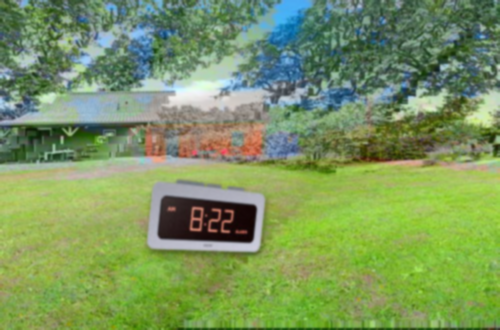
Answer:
h=8 m=22
